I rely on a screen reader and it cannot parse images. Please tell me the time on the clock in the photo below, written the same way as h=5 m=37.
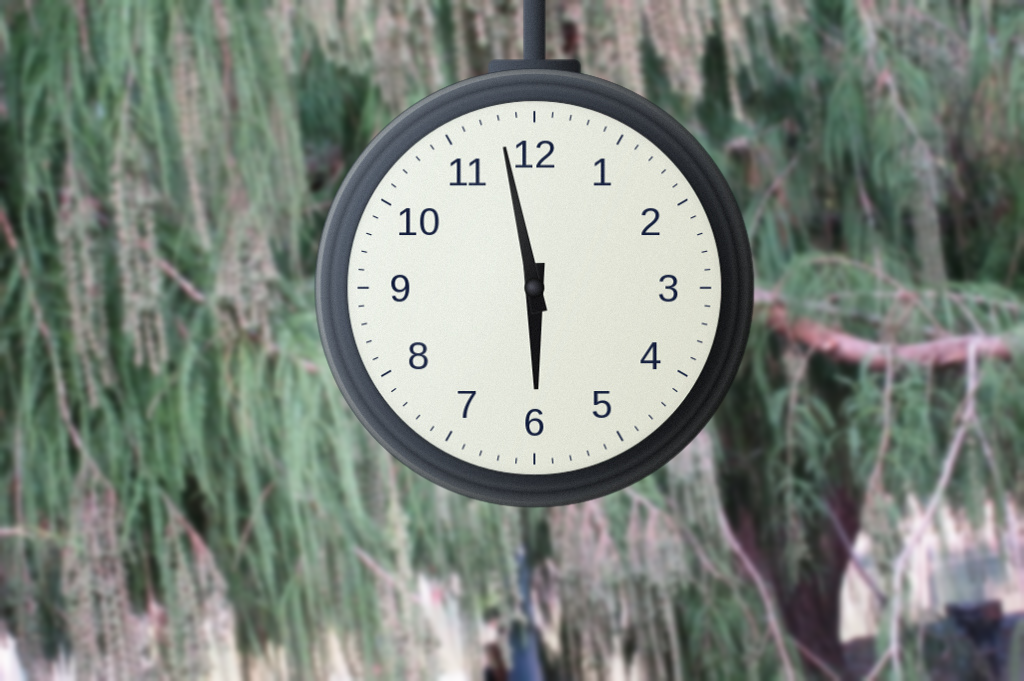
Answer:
h=5 m=58
